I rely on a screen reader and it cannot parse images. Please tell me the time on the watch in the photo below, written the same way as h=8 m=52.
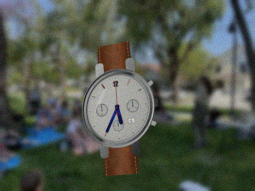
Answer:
h=5 m=35
